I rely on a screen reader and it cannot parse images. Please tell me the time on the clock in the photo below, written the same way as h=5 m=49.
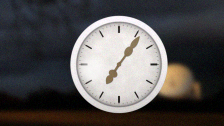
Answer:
h=7 m=6
